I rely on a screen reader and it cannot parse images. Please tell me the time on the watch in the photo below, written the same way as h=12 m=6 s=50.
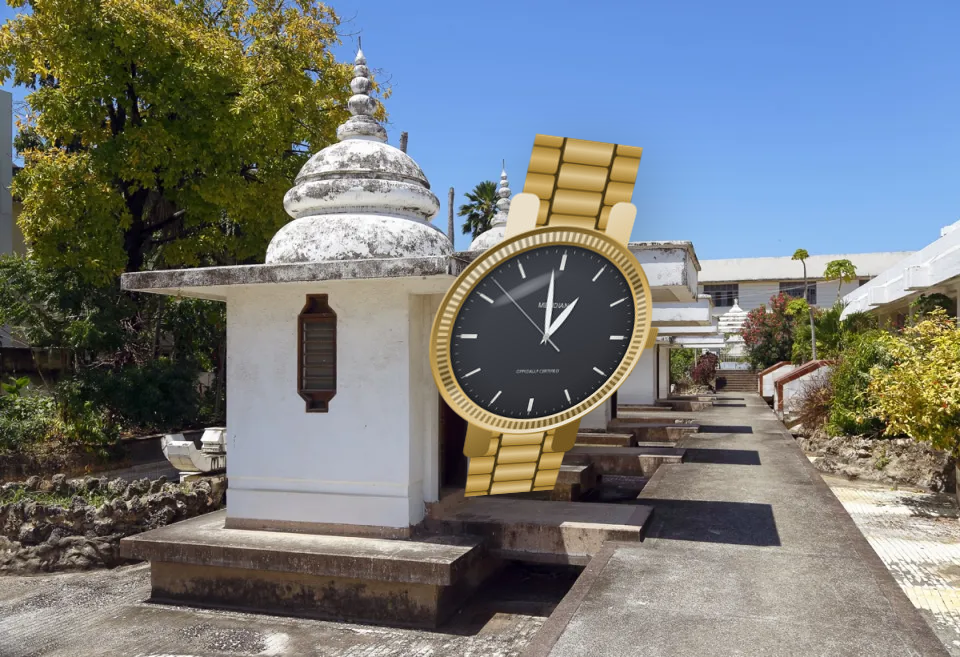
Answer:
h=12 m=58 s=52
